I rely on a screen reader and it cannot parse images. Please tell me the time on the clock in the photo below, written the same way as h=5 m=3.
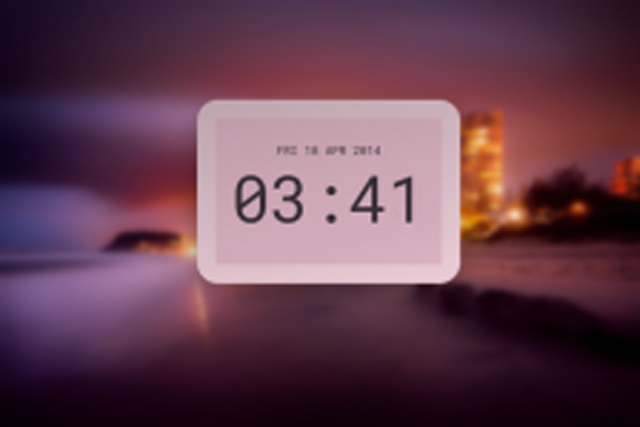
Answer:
h=3 m=41
